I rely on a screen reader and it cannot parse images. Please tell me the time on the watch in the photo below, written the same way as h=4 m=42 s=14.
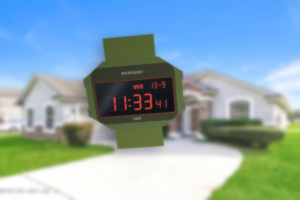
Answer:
h=11 m=33 s=41
